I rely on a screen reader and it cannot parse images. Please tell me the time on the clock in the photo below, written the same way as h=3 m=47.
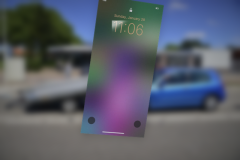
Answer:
h=11 m=6
